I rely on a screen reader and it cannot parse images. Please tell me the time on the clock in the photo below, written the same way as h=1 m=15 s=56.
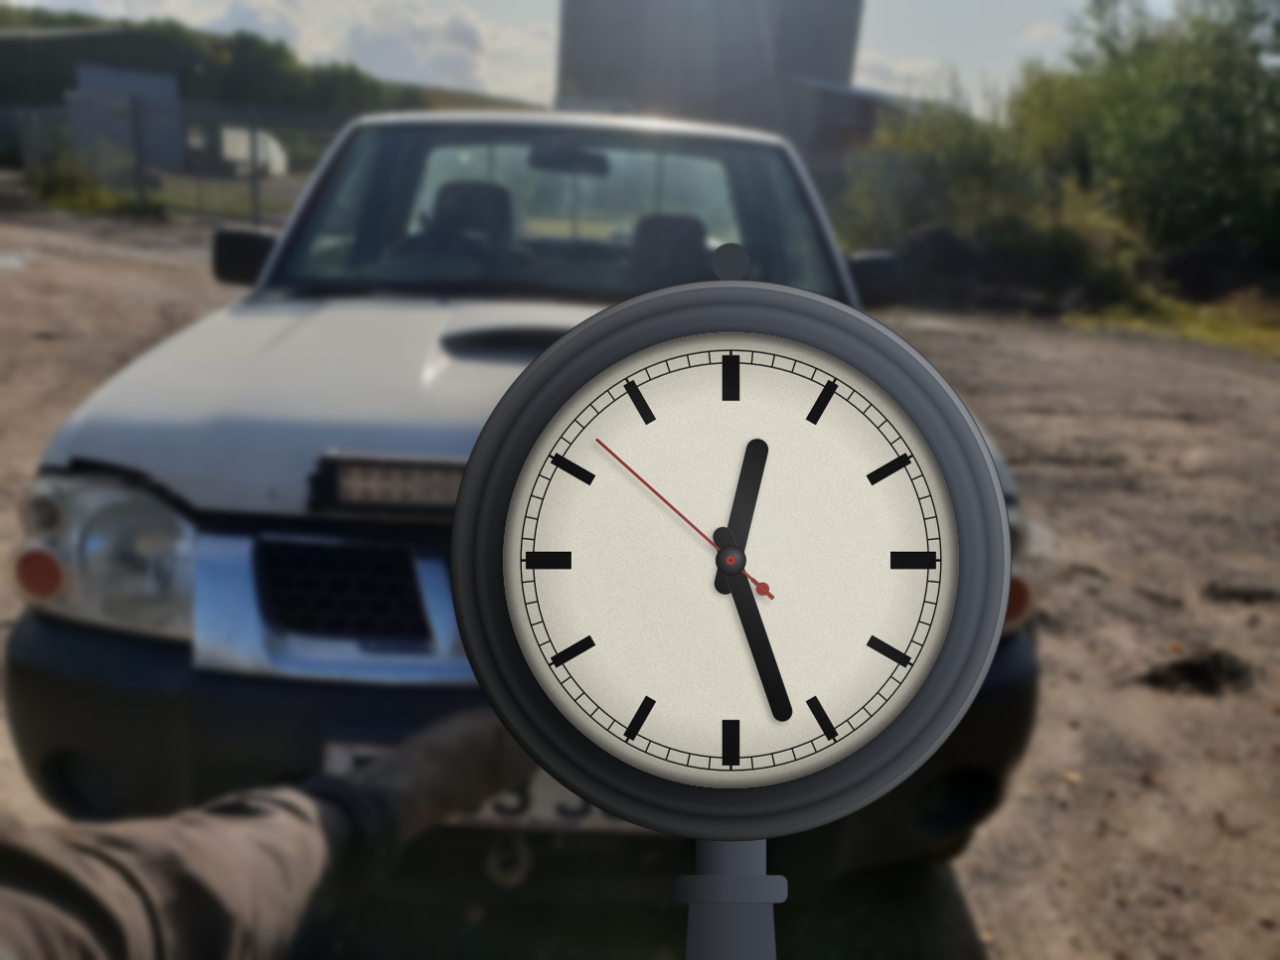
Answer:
h=12 m=26 s=52
